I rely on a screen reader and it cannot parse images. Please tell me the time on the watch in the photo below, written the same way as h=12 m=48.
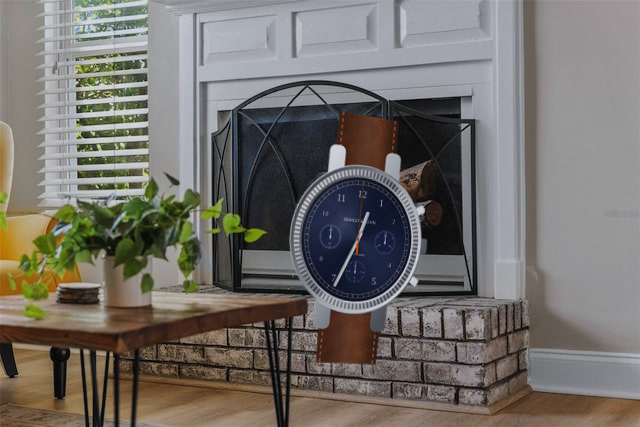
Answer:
h=12 m=34
